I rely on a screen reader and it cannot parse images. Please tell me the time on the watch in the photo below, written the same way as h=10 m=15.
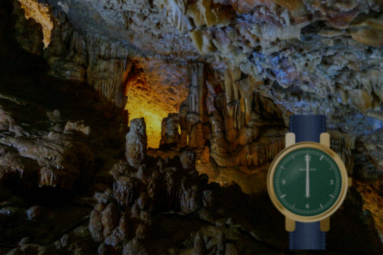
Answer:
h=6 m=0
